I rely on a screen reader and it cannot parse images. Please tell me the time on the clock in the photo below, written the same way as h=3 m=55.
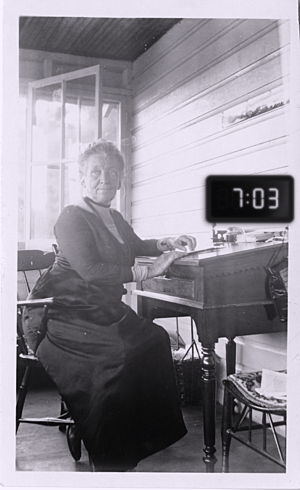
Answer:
h=7 m=3
